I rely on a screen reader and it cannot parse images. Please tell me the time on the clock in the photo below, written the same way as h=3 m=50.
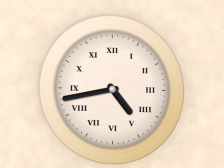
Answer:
h=4 m=43
